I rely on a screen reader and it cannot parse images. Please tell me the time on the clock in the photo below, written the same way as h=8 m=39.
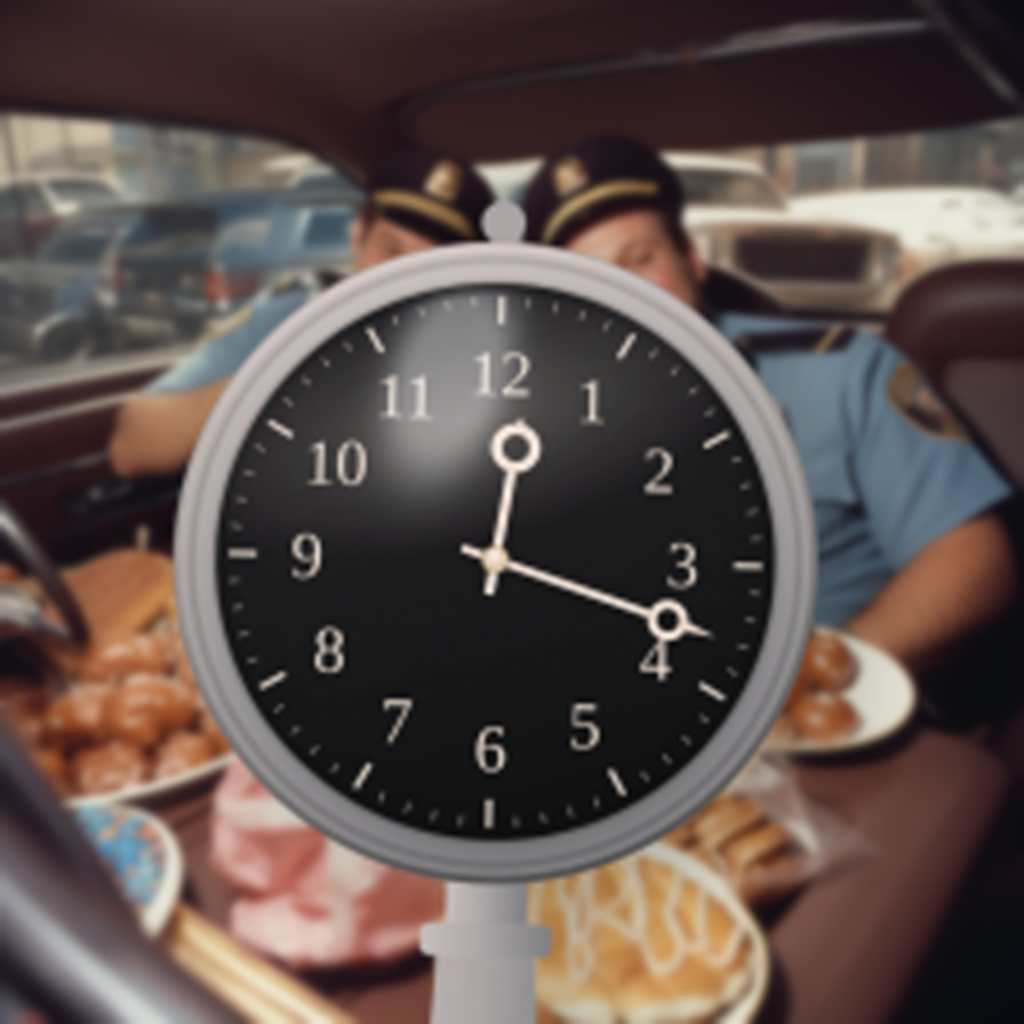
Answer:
h=12 m=18
